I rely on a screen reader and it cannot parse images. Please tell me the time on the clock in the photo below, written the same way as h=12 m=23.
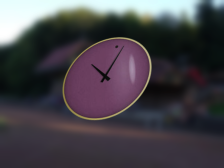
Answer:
h=10 m=2
